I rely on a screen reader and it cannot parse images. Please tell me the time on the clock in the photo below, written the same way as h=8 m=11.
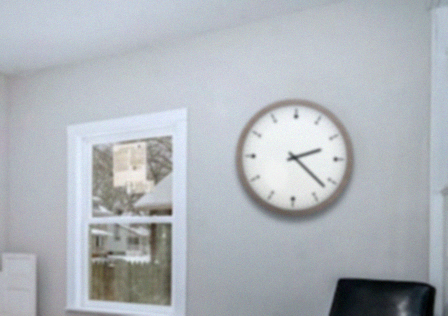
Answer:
h=2 m=22
